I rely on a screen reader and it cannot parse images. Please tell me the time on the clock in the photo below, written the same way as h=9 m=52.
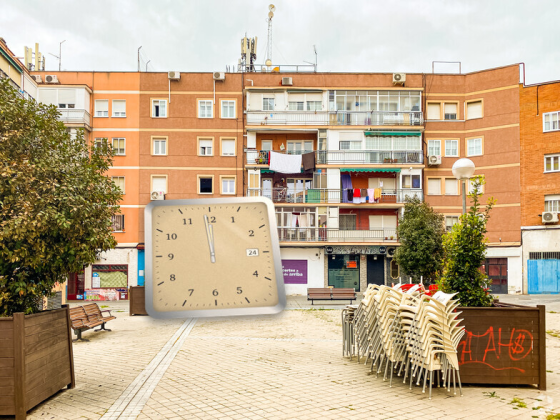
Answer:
h=11 m=59
